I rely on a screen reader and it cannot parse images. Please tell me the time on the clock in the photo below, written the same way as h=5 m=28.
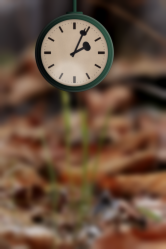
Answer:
h=2 m=4
